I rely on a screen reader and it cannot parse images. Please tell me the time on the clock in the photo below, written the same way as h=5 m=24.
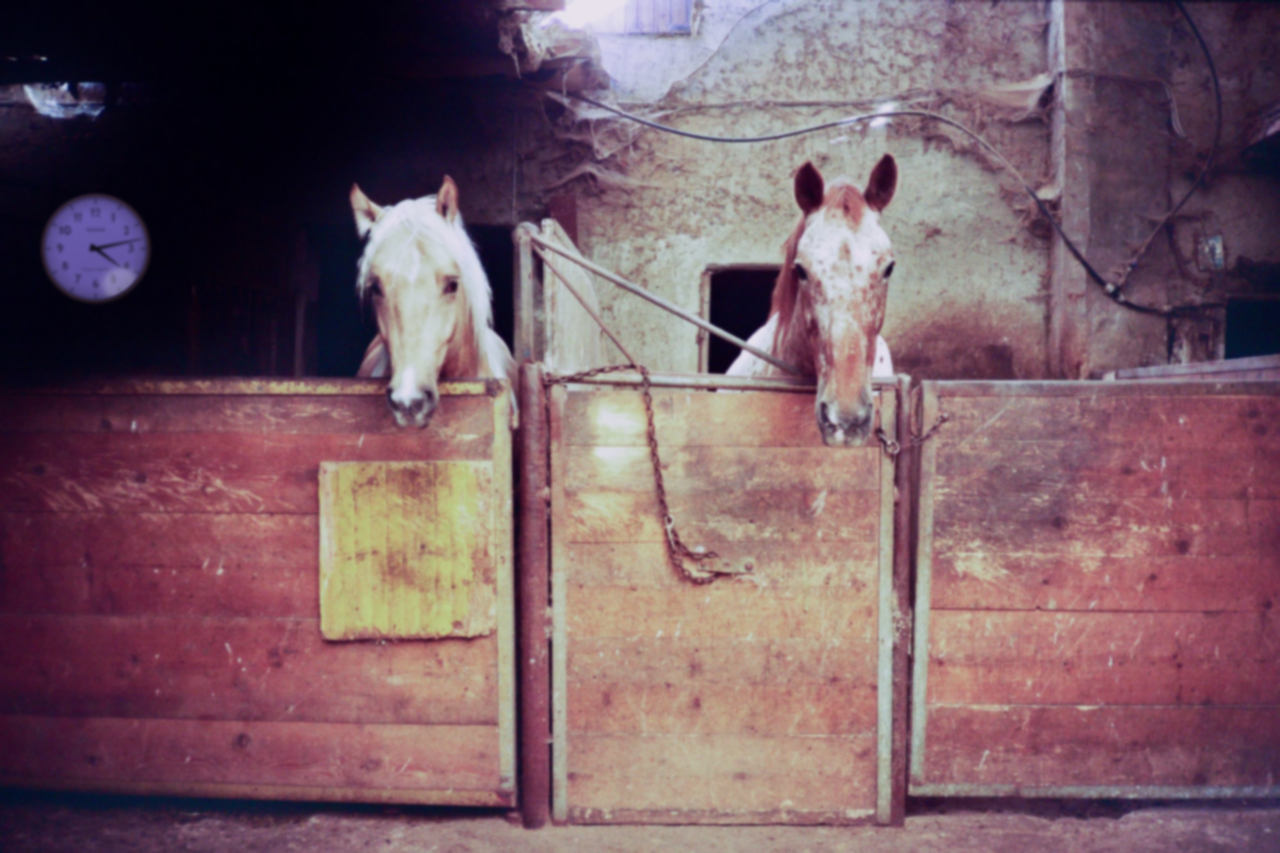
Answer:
h=4 m=13
